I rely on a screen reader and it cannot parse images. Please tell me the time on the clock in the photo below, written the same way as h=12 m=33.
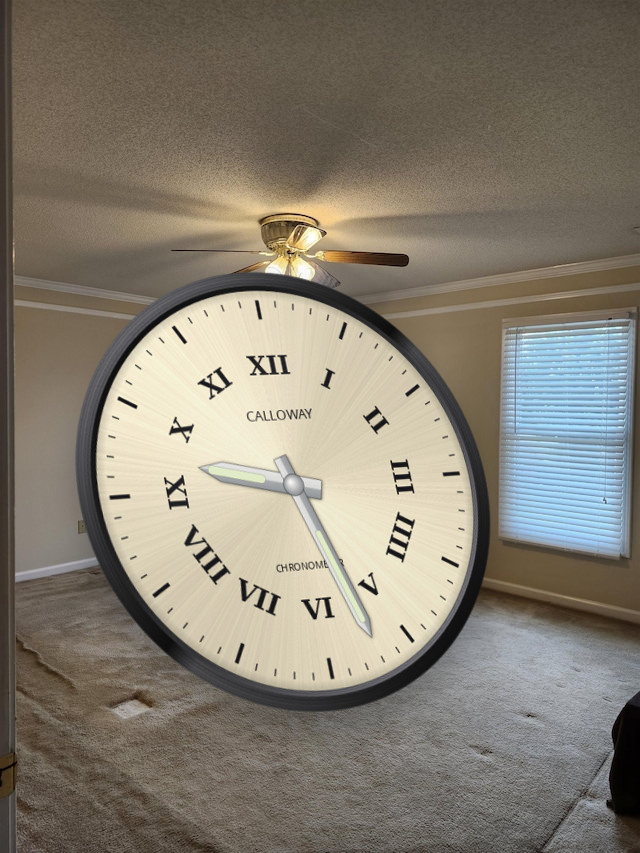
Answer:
h=9 m=27
